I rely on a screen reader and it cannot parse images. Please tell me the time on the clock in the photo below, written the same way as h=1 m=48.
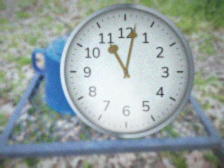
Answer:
h=11 m=2
